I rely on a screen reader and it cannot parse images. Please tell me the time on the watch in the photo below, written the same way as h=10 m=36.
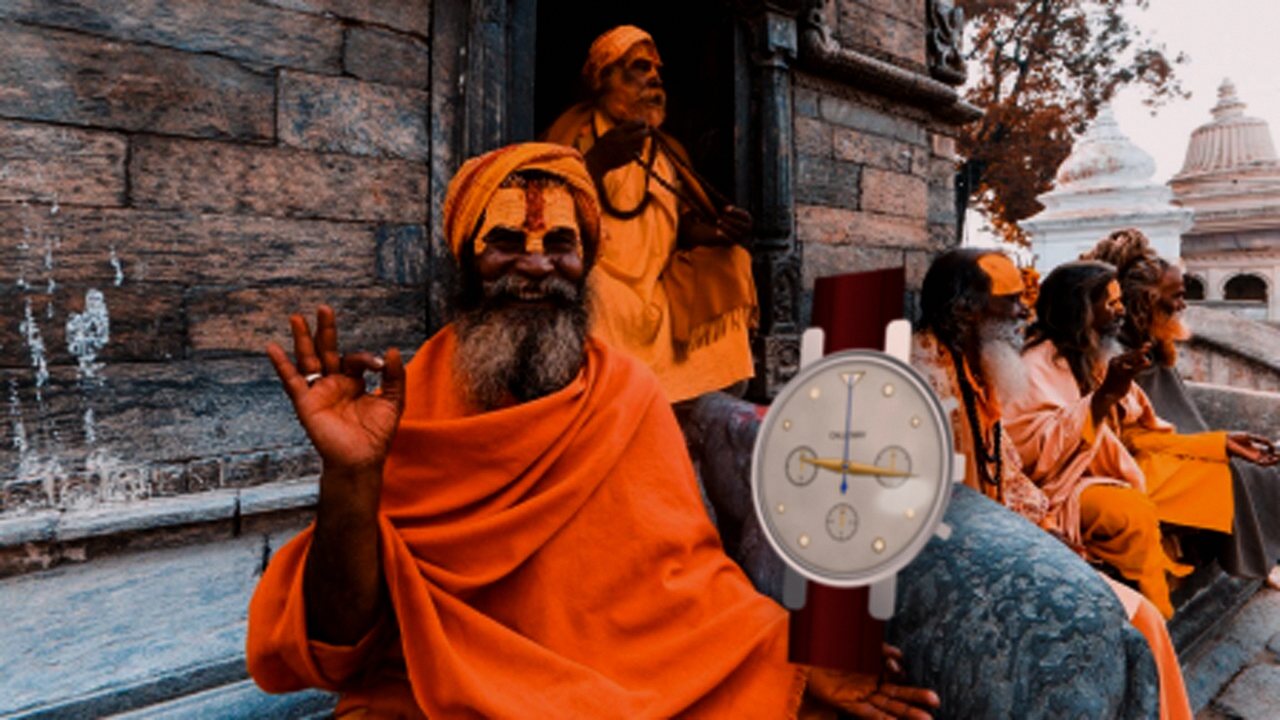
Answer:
h=9 m=16
